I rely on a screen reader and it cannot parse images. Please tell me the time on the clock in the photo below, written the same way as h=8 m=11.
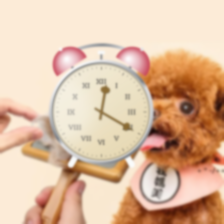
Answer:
h=12 m=20
